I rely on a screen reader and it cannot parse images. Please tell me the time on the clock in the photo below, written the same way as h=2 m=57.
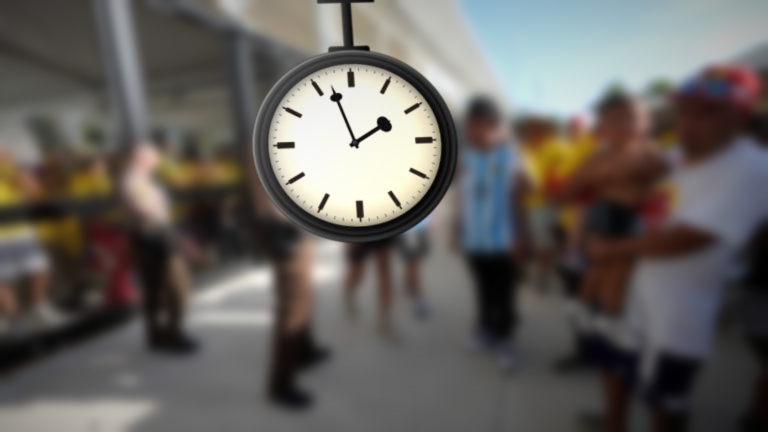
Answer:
h=1 m=57
